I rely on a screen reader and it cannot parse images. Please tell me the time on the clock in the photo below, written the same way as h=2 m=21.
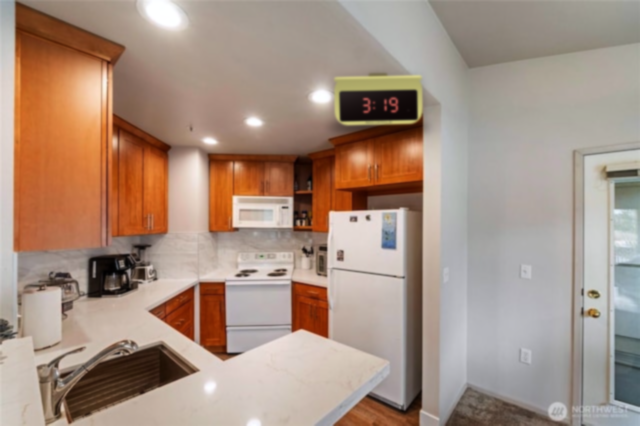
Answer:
h=3 m=19
